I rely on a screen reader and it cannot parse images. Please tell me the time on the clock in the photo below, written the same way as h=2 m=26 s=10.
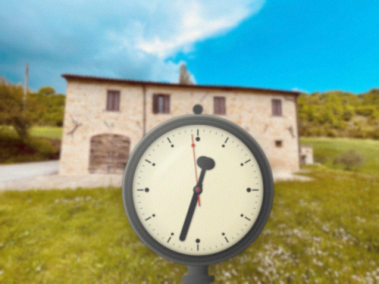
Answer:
h=12 m=32 s=59
